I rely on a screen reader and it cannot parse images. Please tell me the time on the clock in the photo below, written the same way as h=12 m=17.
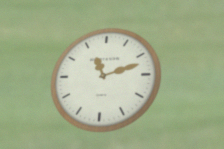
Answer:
h=11 m=12
